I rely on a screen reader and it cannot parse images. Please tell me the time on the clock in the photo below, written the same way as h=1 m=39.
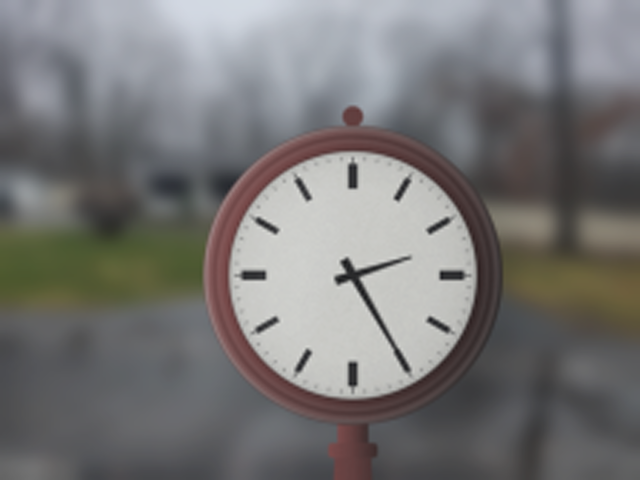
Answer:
h=2 m=25
